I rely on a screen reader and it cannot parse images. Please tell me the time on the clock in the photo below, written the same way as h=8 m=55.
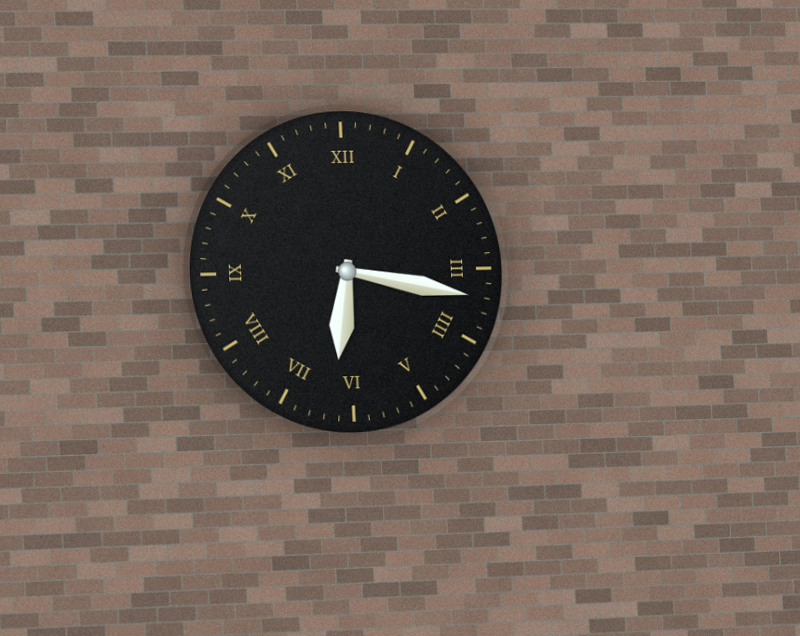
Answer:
h=6 m=17
